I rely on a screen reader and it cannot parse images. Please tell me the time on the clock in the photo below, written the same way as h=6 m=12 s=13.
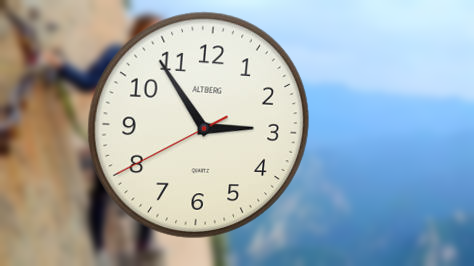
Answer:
h=2 m=53 s=40
